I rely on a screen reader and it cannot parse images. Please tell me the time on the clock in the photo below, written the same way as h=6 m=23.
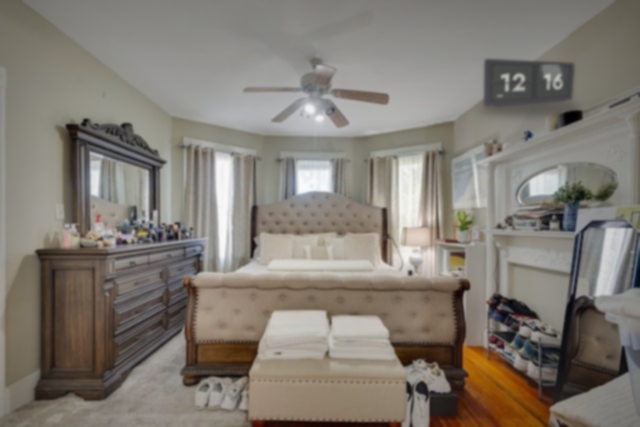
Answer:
h=12 m=16
